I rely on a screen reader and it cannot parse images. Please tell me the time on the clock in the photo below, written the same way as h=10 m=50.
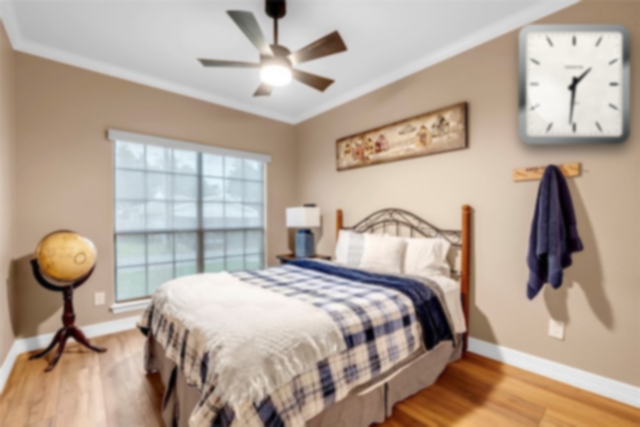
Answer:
h=1 m=31
